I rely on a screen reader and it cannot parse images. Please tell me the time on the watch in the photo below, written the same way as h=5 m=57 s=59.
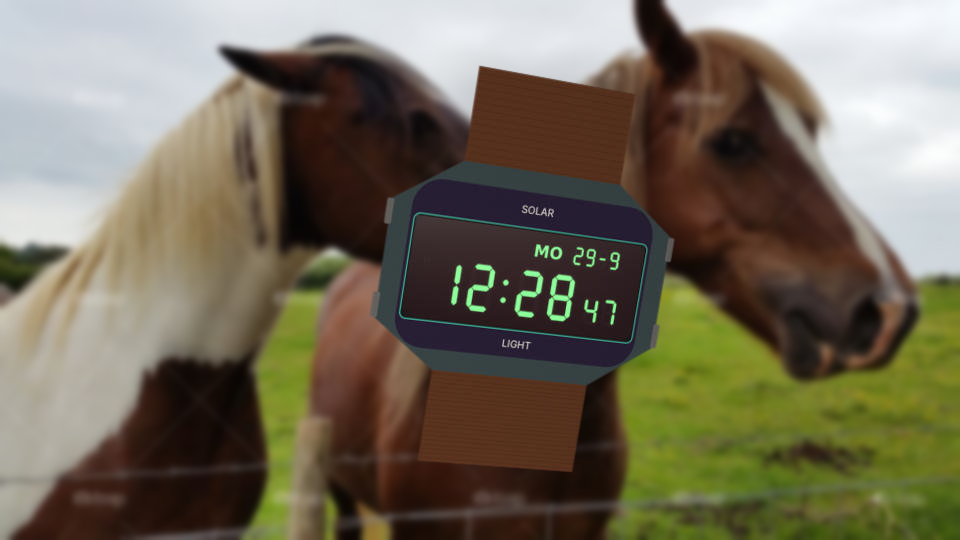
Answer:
h=12 m=28 s=47
